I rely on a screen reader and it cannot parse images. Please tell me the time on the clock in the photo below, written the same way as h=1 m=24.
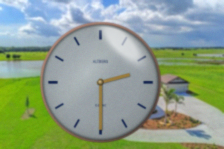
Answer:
h=2 m=30
